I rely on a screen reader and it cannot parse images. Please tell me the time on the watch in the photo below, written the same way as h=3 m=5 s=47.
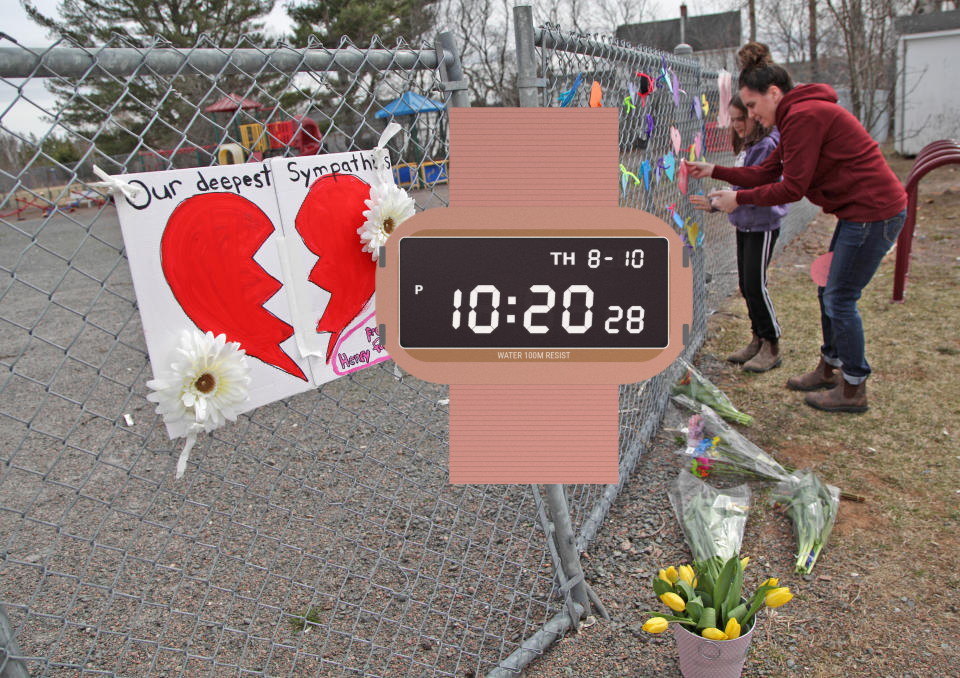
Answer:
h=10 m=20 s=28
